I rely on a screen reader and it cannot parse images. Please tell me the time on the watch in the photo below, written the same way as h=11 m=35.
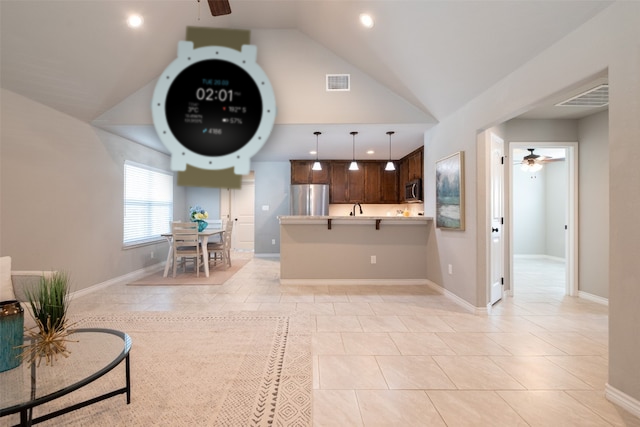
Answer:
h=2 m=1
